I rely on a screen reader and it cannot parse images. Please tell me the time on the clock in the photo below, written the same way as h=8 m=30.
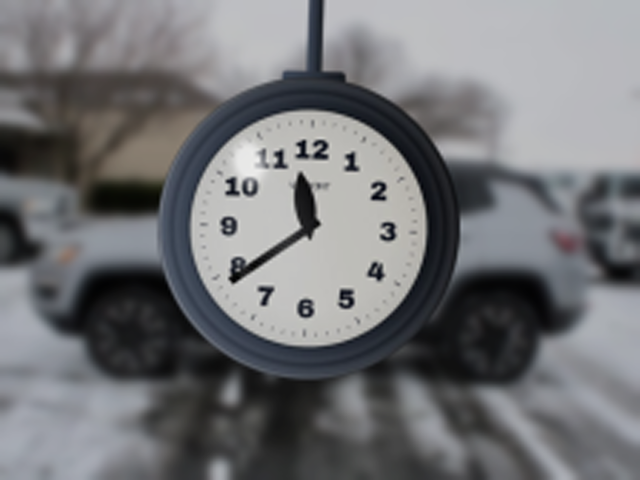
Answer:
h=11 m=39
